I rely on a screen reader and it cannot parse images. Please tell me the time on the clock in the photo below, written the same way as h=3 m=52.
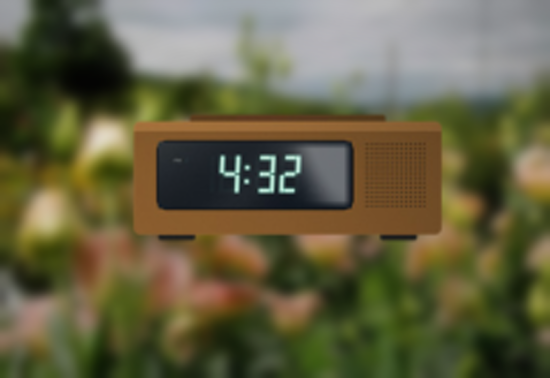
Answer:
h=4 m=32
